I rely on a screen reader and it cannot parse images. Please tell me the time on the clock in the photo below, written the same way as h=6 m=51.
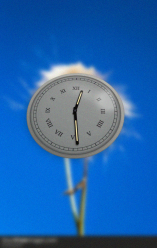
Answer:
h=12 m=29
